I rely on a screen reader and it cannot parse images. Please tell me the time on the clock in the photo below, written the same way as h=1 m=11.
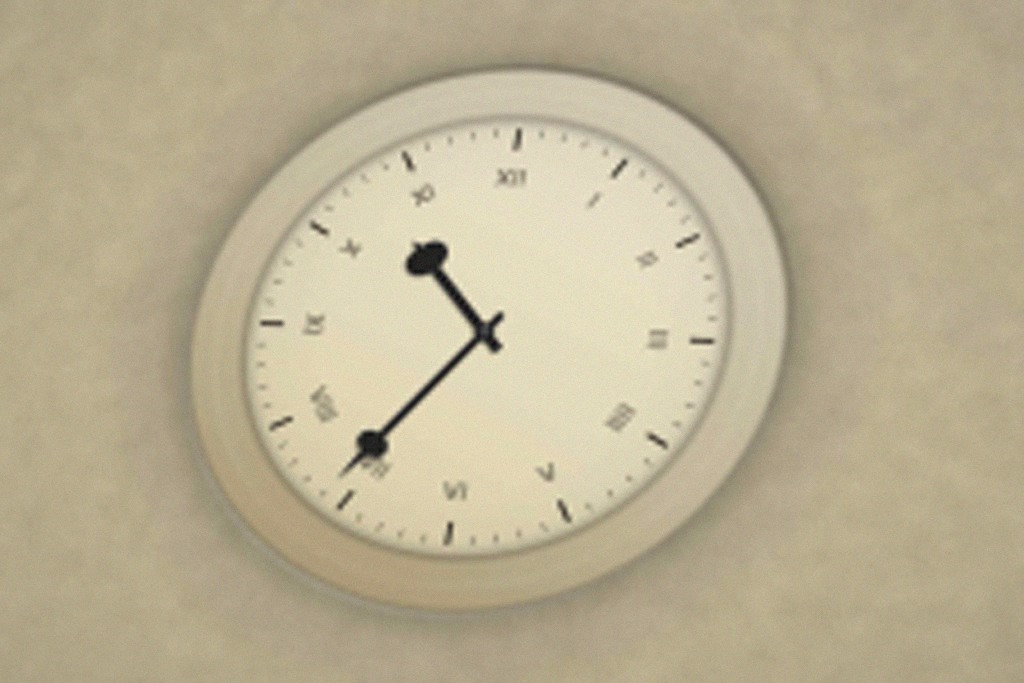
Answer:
h=10 m=36
